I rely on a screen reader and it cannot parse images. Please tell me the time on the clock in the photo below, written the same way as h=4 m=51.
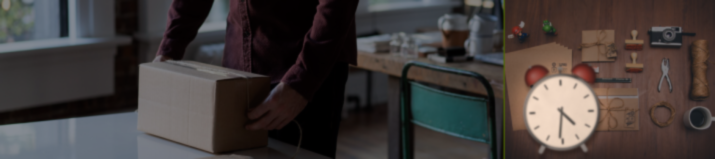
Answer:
h=4 m=31
